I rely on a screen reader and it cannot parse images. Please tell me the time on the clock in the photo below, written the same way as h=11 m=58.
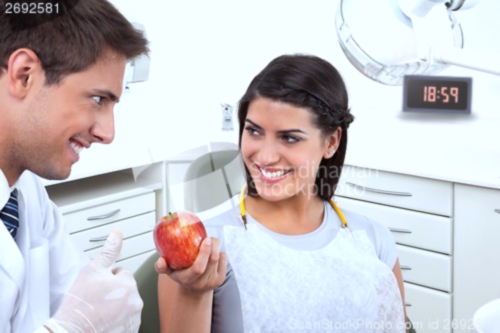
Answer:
h=18 m=59
